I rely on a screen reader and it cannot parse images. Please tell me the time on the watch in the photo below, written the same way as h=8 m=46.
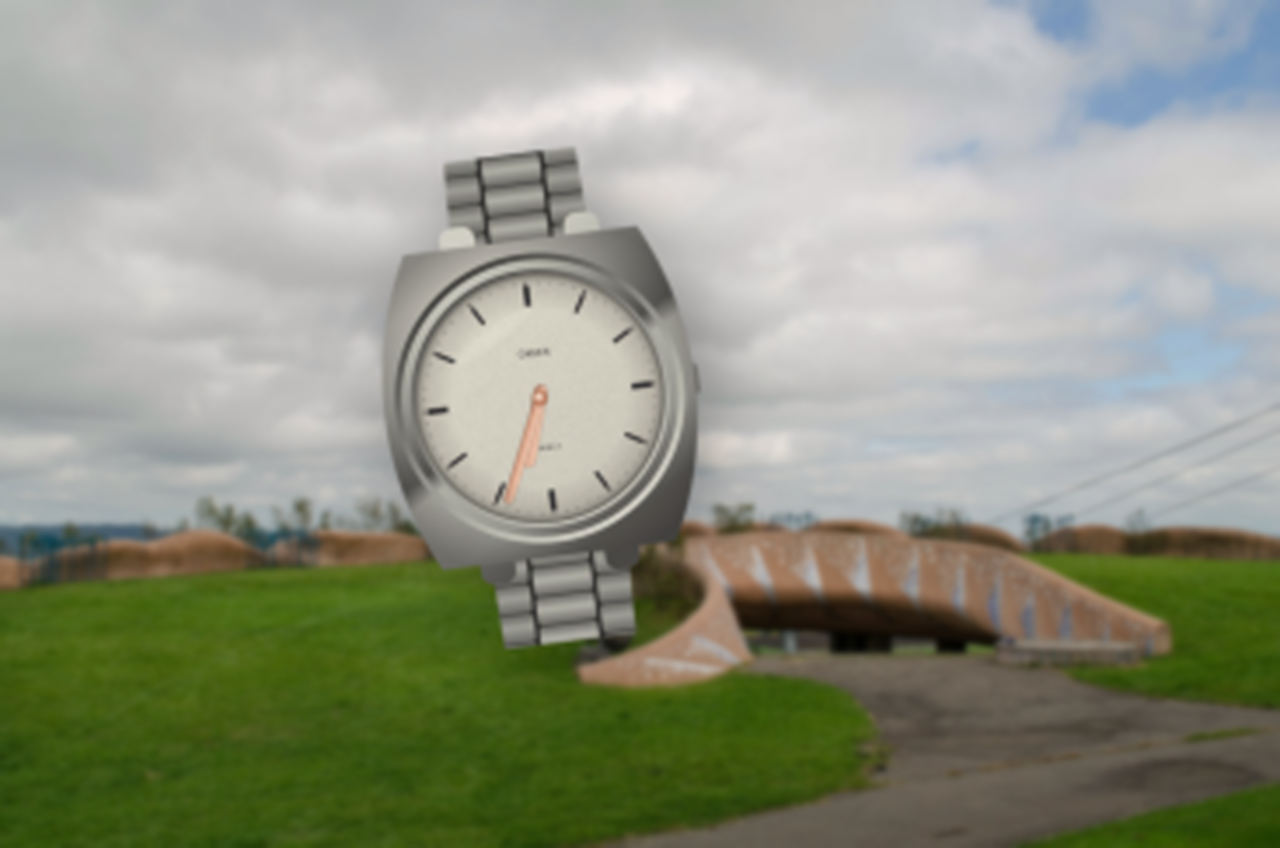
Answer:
h=6 m=34
